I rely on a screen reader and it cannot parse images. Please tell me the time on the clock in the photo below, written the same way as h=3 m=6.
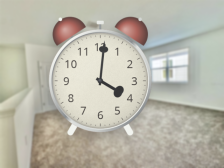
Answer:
h=4 m=1
